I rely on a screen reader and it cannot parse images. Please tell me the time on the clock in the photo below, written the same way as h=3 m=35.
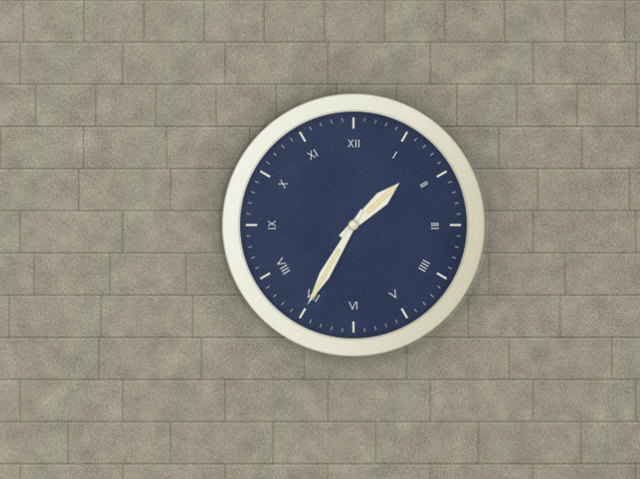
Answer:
h=1 m=35
